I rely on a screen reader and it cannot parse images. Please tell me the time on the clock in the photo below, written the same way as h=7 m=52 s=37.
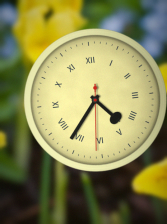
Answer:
h=4 m=36 s=31
